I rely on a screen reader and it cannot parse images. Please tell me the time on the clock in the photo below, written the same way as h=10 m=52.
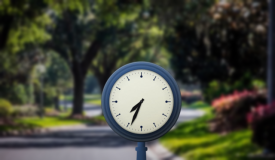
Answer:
h=7 m=34
